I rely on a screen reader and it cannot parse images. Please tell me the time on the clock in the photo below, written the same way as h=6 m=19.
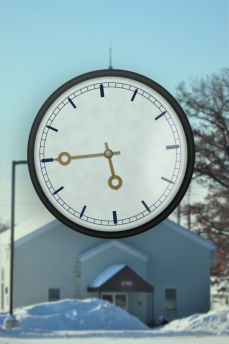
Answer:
h=5 m=45
